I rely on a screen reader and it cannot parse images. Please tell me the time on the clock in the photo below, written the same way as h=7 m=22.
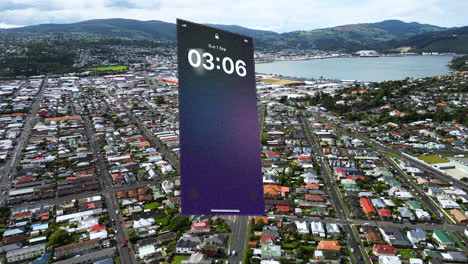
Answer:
h=3 m=6
